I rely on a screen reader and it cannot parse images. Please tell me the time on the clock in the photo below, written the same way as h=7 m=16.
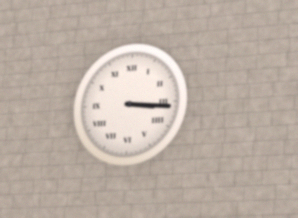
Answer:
h=3 m=16
